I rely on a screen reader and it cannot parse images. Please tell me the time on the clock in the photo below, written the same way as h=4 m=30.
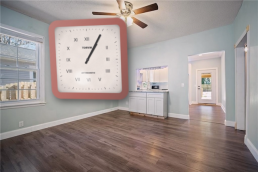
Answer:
h=1 m=5
